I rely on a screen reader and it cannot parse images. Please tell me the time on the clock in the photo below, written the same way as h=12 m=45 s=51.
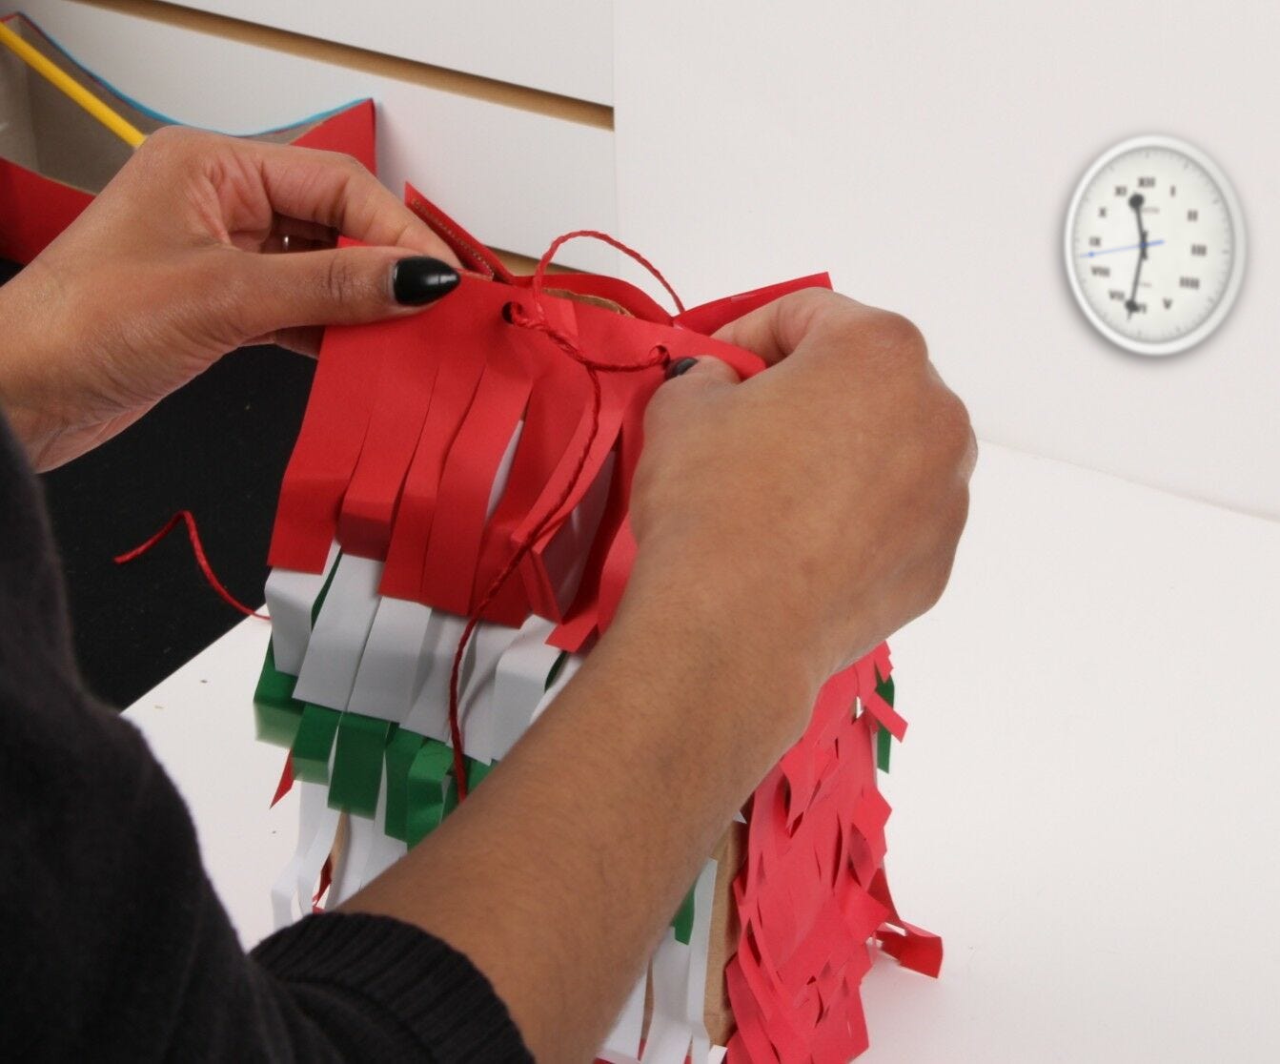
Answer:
h=11 m=31 s=43
